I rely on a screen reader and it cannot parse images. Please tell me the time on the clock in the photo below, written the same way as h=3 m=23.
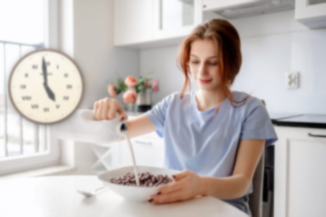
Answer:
h=4 m=59
